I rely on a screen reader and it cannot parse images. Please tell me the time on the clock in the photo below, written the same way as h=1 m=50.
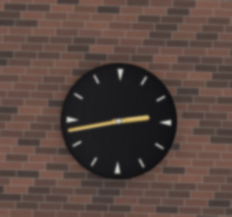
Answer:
h=2 m=43
